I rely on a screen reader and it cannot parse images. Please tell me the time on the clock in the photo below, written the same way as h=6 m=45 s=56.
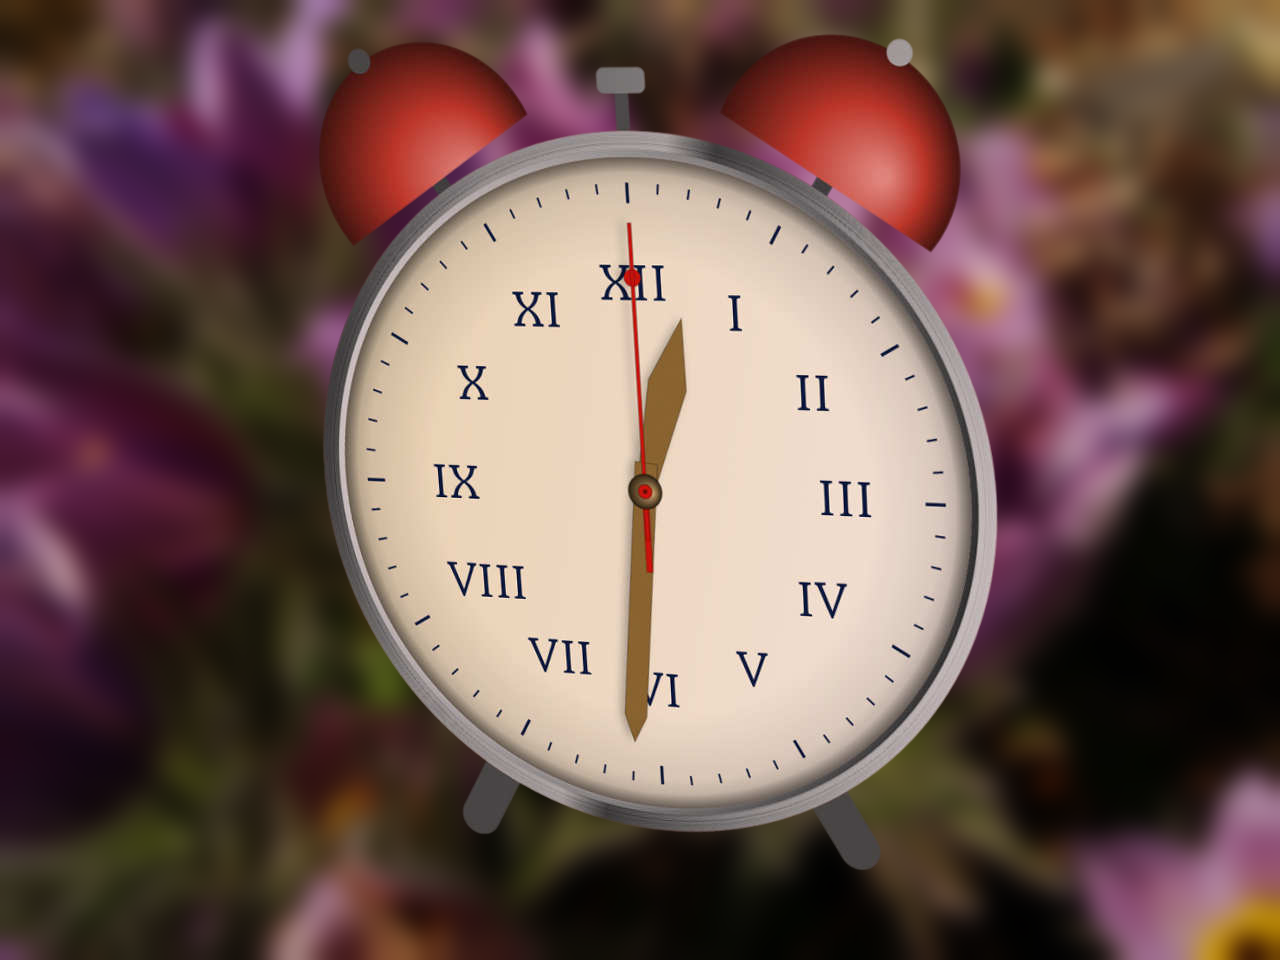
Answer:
h=12 m=31 s=0
